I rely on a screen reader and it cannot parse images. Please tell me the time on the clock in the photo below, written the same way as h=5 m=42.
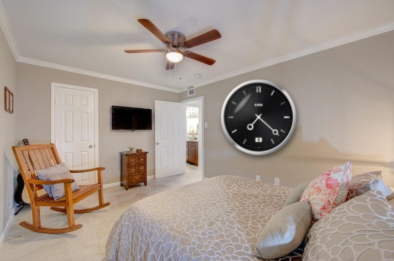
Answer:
h=7 m=22
